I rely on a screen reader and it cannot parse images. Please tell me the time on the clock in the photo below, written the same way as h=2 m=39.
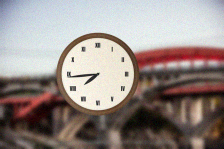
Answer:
h=7 m=44
